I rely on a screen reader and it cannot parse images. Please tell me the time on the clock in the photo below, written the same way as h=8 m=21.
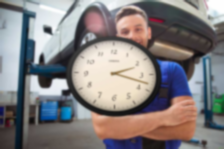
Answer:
h=2 m=18
